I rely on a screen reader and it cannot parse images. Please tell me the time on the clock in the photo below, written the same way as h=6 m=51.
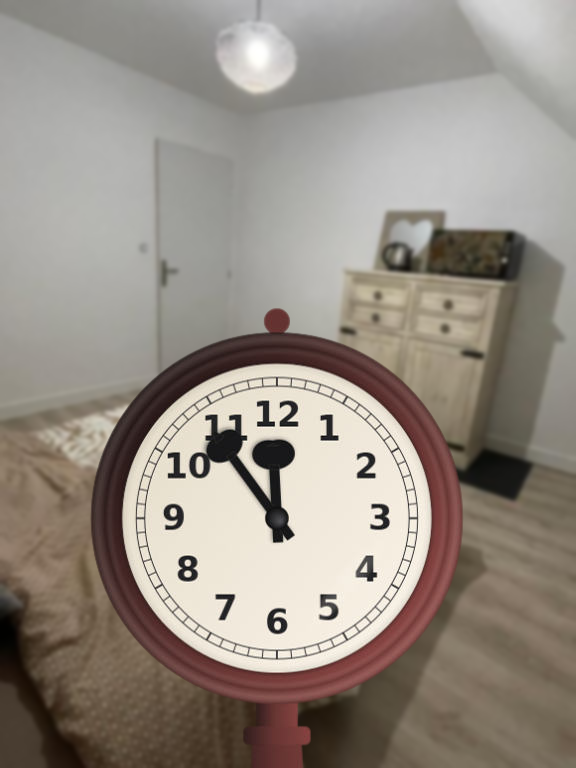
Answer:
h=11 m=54
